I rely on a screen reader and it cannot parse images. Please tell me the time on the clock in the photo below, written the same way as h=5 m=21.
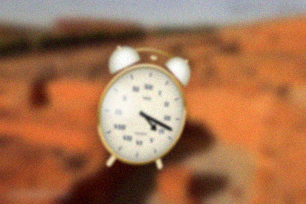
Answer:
h=4 m=18
